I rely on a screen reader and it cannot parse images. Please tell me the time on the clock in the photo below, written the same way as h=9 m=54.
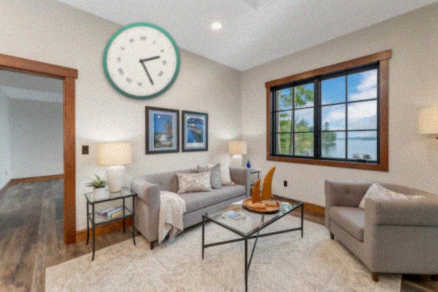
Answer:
h=2 m=25
